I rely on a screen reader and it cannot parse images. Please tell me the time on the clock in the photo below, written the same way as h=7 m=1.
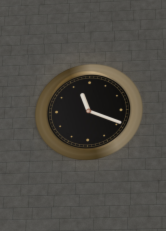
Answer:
h=11 m=19
